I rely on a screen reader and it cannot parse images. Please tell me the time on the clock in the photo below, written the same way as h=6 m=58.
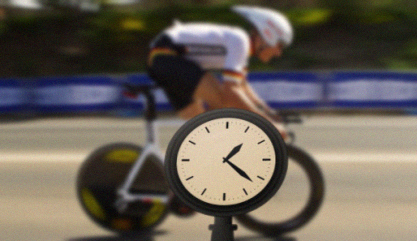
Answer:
h=1 m=22
